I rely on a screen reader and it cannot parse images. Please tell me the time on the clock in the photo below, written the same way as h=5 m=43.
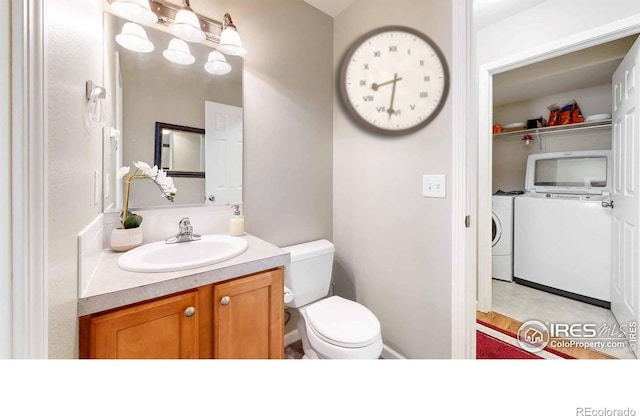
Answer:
h=8 m=32
